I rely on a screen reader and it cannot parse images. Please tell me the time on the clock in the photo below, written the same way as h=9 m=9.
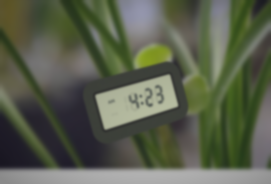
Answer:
h=4 m=23
